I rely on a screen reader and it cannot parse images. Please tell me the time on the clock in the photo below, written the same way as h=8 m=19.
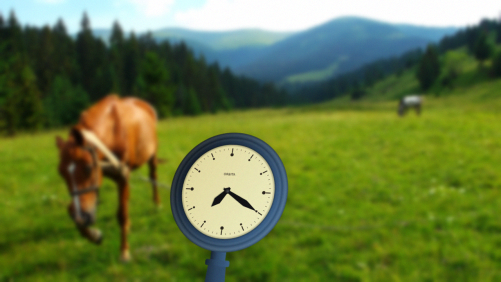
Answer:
h=7 m=20
